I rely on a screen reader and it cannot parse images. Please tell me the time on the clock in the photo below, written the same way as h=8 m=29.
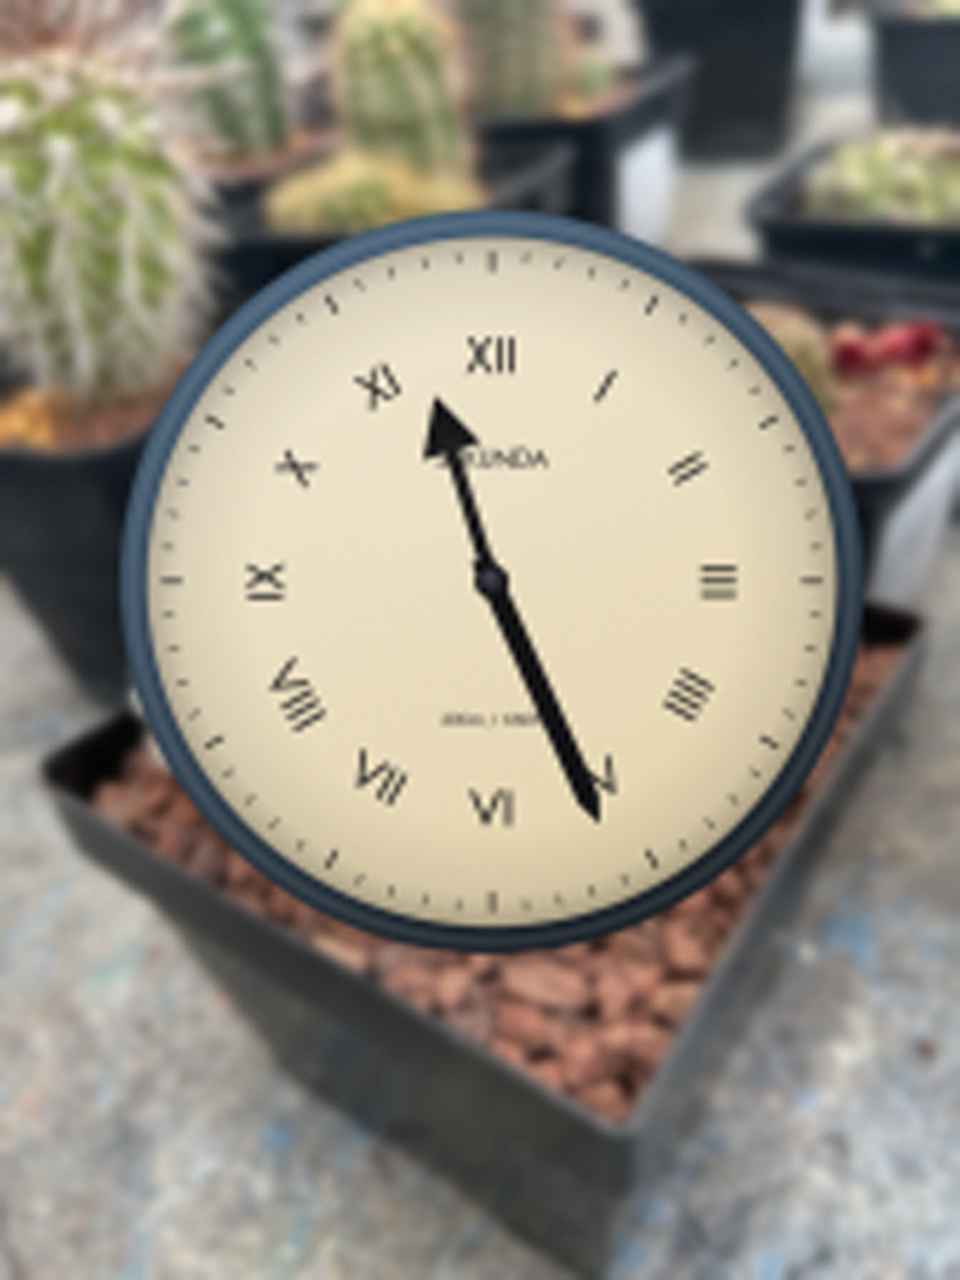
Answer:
h=11 m=26
